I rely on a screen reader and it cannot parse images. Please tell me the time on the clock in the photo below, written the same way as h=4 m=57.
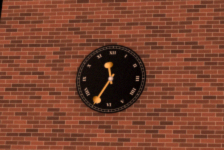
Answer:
h=11 m=35
